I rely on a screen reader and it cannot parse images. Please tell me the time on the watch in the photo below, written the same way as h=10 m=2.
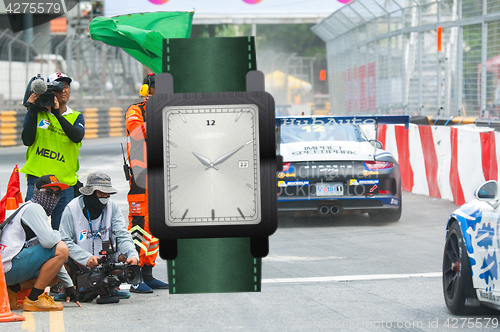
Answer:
h=10 m=10
